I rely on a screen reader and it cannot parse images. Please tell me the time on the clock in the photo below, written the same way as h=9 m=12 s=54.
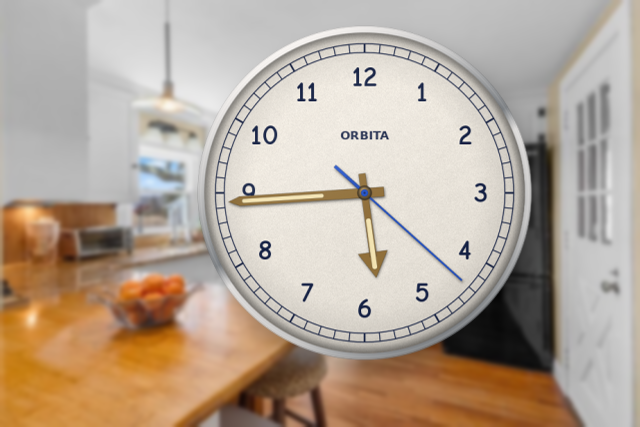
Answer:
h=5 m=44 s=22
